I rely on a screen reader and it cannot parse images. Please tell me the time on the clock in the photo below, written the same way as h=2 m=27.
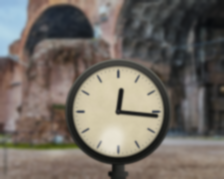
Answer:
h=12 m=16
